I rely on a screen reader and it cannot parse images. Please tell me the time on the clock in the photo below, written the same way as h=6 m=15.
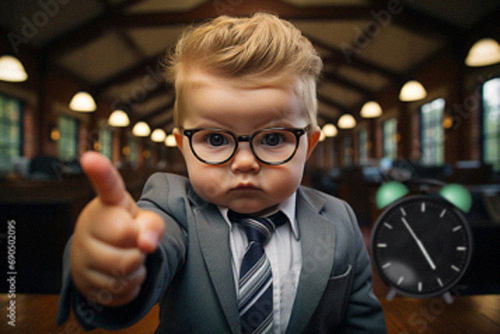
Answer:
h=4 m=54
